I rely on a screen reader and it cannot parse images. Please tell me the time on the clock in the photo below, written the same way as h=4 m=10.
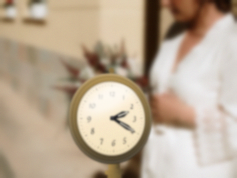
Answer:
h=2 m=20
